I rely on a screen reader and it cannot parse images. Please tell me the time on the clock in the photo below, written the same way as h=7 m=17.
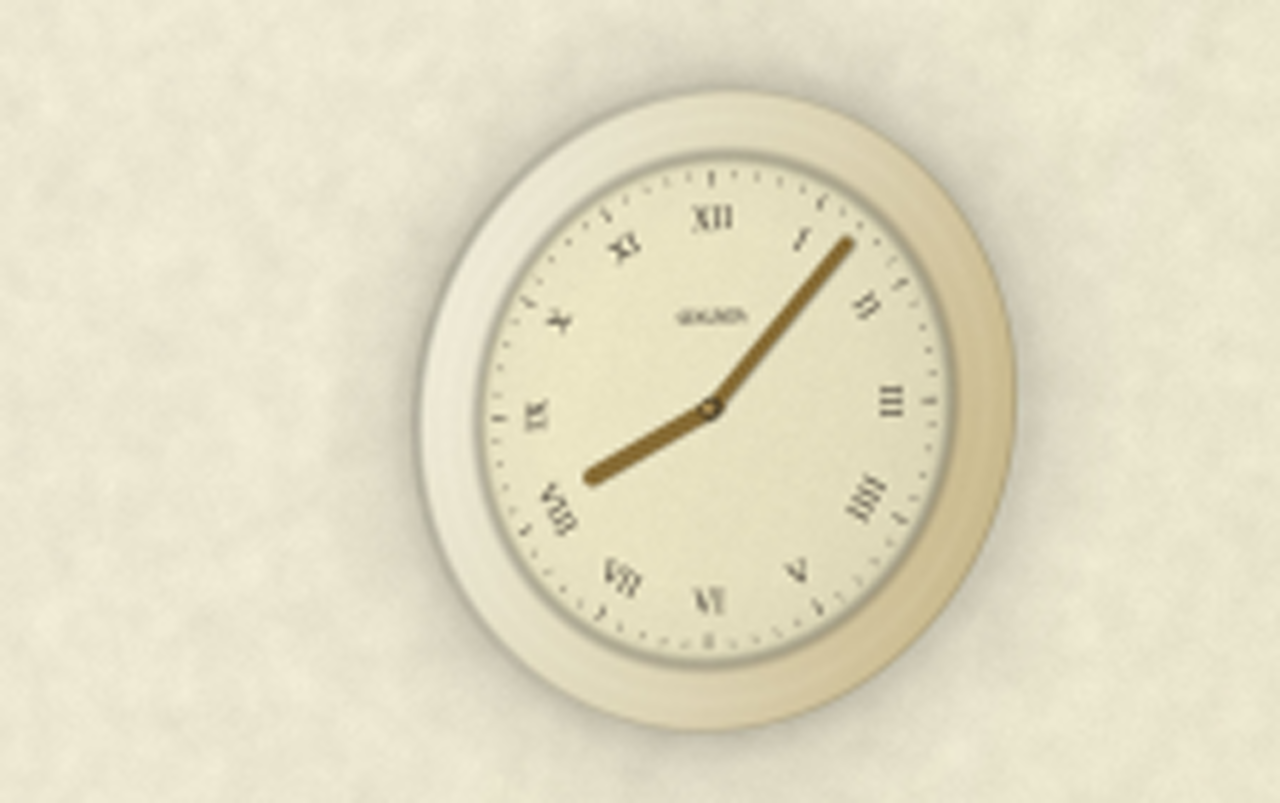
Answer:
h=8 m=7
